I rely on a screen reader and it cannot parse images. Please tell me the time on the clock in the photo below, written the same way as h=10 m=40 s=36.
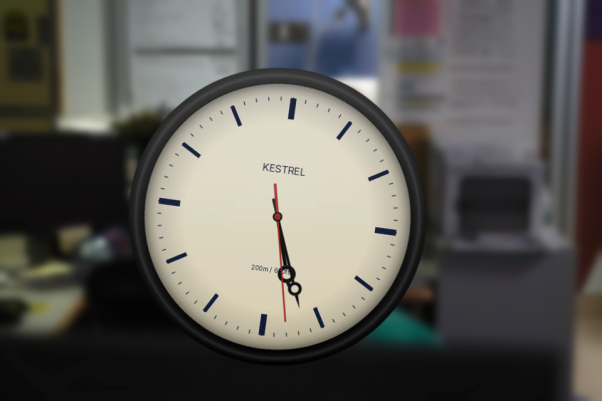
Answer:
h=5 m=26 s=28
